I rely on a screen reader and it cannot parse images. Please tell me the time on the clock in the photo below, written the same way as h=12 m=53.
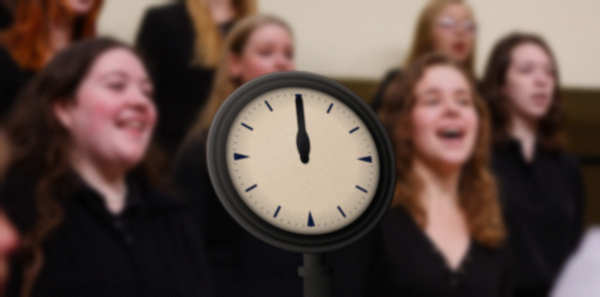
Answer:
h=12 m=0
